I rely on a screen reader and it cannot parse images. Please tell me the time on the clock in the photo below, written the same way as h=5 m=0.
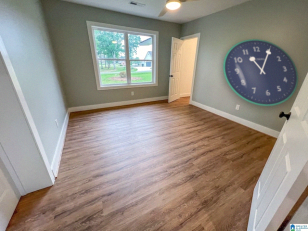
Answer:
h=11 m=5
